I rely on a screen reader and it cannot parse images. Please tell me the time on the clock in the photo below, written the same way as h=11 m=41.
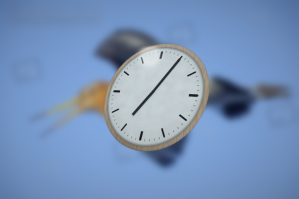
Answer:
h=7 m=5
